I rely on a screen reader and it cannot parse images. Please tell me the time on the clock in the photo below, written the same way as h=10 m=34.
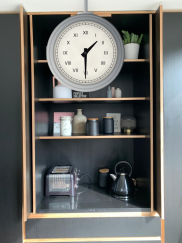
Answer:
h=1 m=30
